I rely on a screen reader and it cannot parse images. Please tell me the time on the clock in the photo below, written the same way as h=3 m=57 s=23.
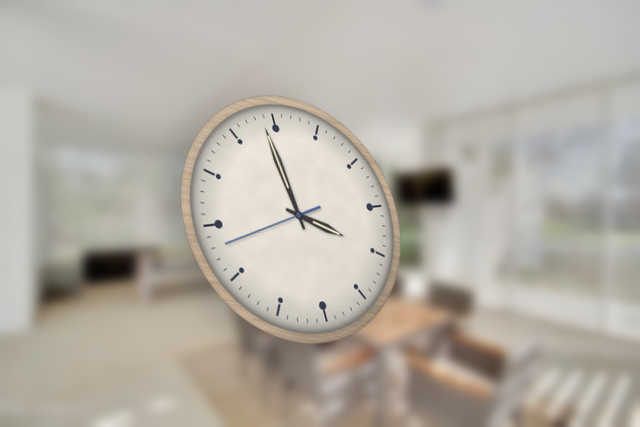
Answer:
h=3 m=58 s=43
